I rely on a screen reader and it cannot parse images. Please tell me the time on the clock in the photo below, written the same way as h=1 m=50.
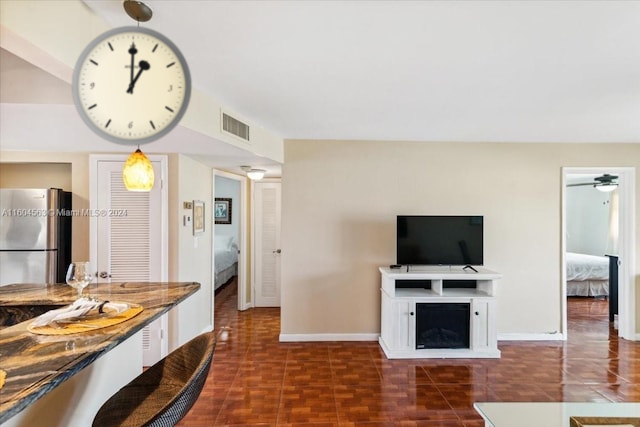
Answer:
h=1 m=0
